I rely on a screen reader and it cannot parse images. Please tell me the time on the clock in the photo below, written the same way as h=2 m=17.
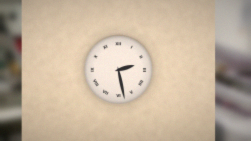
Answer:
h=2 m=28
